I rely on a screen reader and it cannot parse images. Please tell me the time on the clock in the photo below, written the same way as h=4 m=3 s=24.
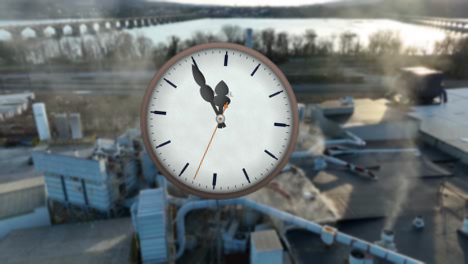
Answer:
h=11 m=54 s=33
